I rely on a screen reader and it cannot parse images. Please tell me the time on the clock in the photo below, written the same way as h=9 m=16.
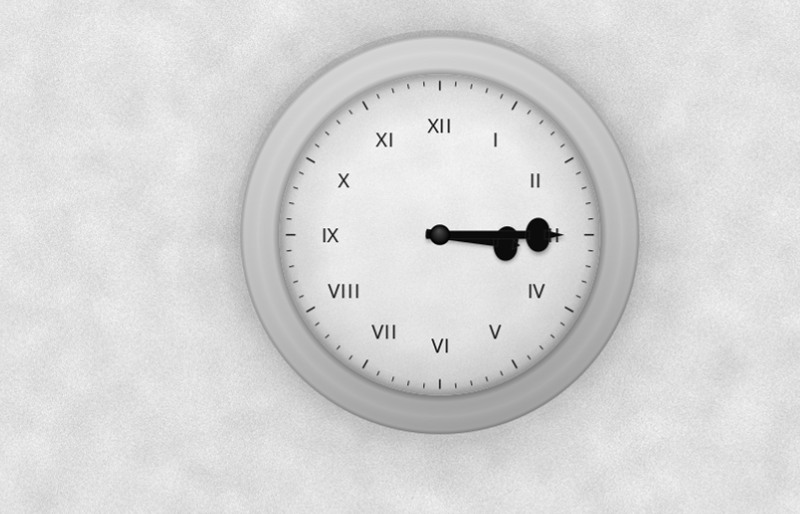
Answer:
h=3 m=15
